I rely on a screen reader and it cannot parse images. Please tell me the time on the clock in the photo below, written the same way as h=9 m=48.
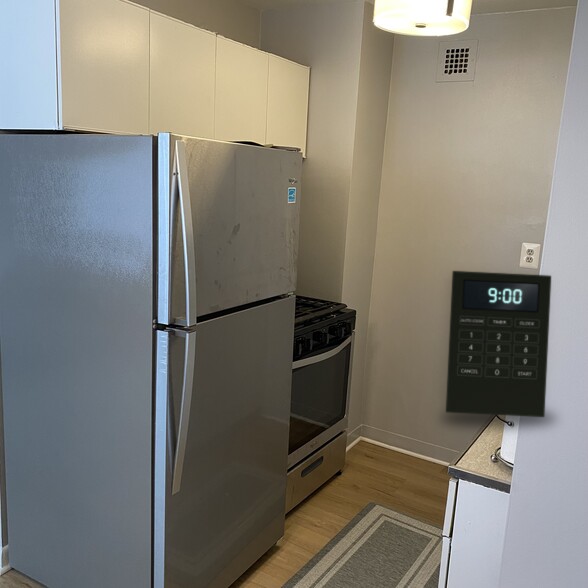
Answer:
h=9 m=0
